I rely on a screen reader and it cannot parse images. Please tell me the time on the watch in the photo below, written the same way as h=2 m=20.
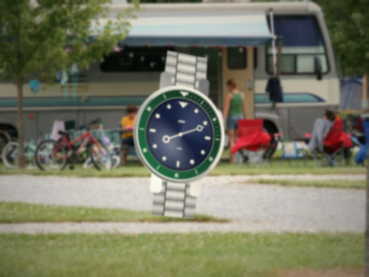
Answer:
h=8 m=11
